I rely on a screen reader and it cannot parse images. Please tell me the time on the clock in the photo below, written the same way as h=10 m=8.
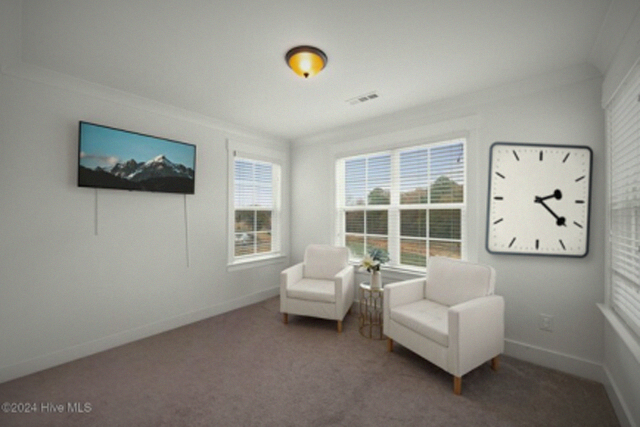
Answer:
h=2 m=22
